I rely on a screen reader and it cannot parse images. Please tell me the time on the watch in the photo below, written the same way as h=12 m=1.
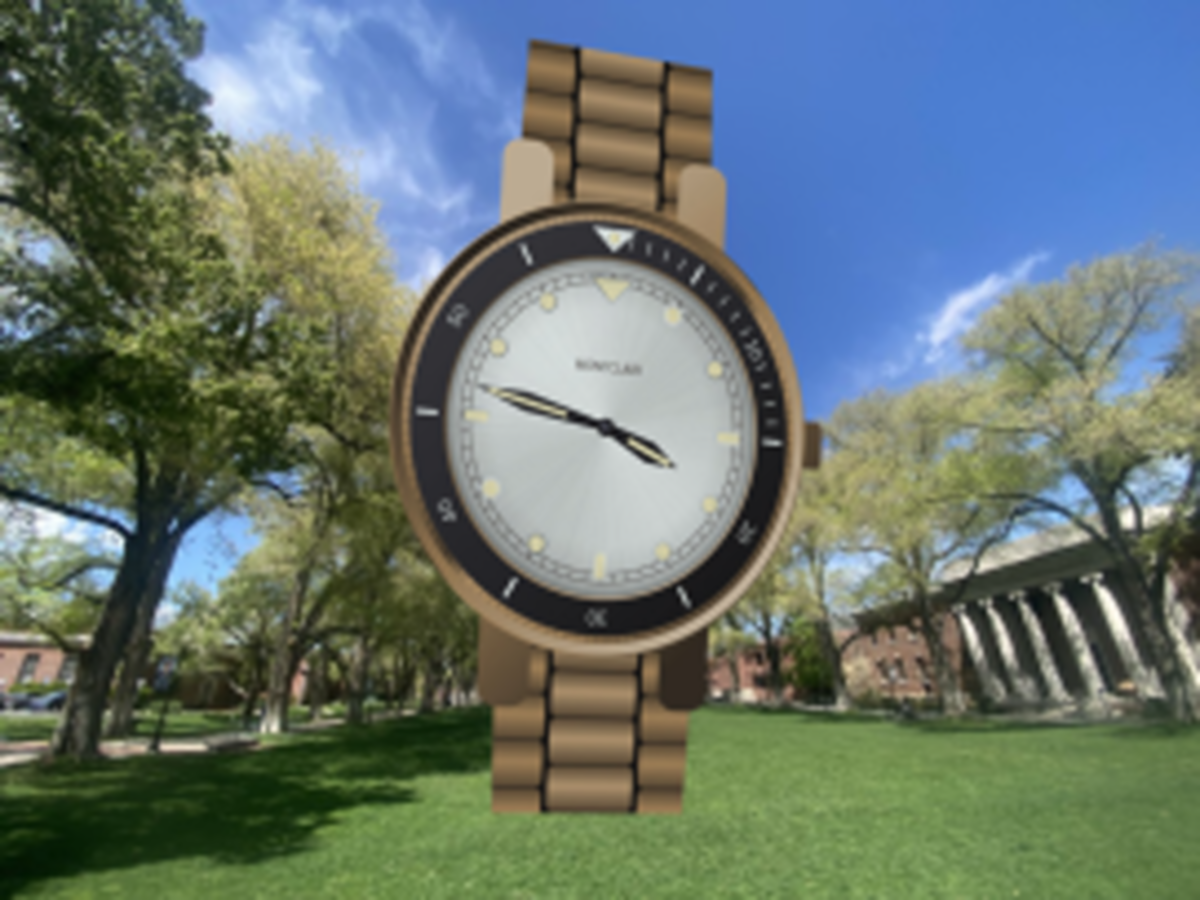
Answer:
h=3 m=47
